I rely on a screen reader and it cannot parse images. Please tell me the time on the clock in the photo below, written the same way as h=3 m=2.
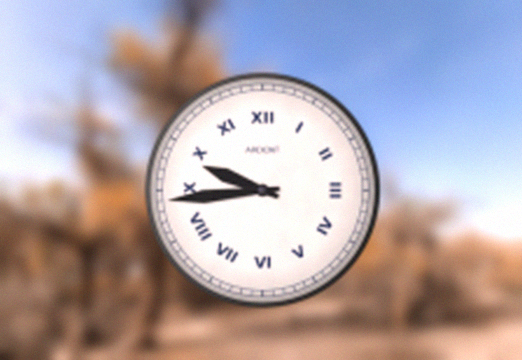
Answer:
h=9 m=44
